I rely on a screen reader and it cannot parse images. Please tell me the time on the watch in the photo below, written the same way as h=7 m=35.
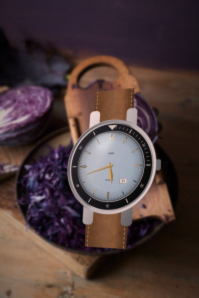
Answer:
h=5 m=42
